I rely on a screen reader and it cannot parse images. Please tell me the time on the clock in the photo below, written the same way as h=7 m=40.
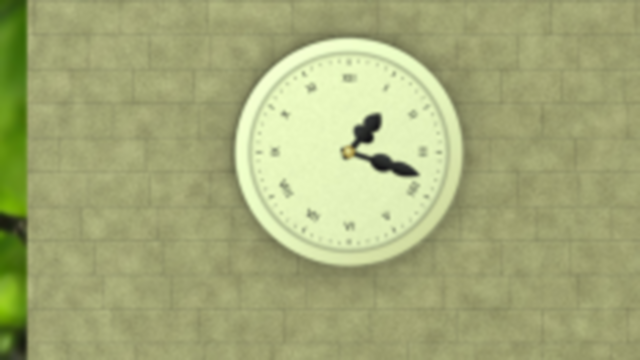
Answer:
h=1 m=18
